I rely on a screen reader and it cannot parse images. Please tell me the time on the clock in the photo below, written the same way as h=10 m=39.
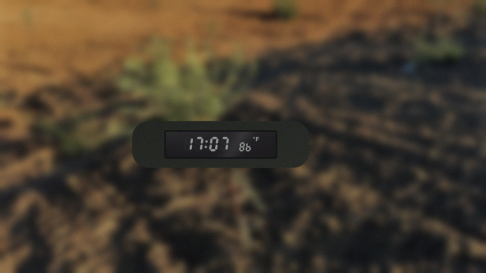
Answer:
h=17 m=7
